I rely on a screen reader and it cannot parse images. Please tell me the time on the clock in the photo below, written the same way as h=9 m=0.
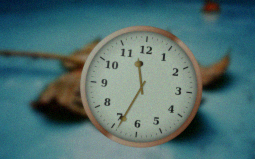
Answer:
h=11 m=34
